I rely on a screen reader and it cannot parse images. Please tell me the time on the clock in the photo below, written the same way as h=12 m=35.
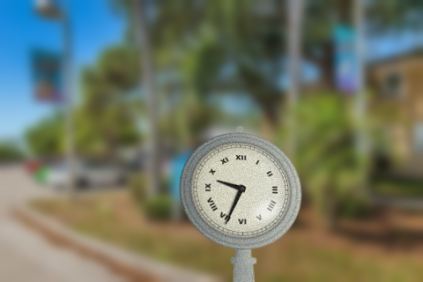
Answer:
h=9 m=34
